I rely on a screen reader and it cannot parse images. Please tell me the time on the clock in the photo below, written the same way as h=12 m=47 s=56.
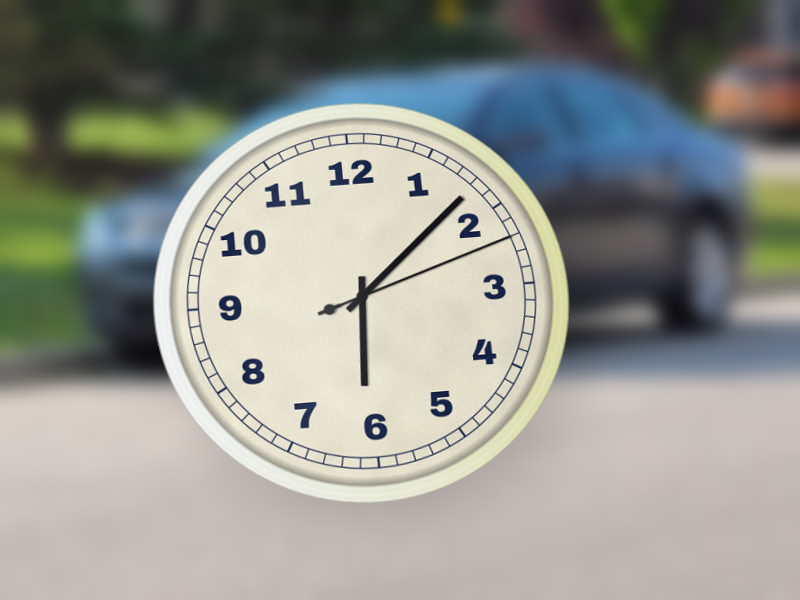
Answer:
h=6 m=8 s=12
